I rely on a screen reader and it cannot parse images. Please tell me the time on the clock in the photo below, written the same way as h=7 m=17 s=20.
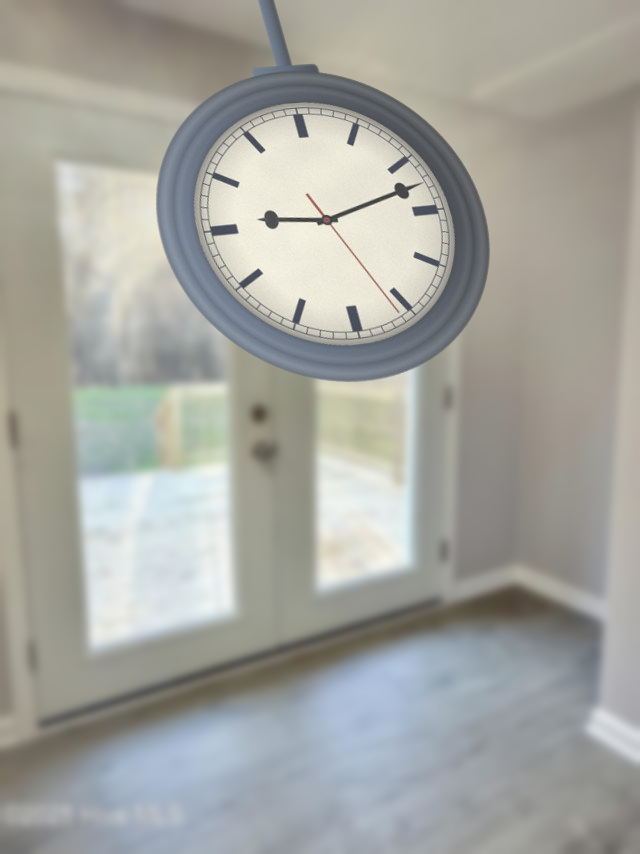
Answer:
h=9 m=12 s=26
